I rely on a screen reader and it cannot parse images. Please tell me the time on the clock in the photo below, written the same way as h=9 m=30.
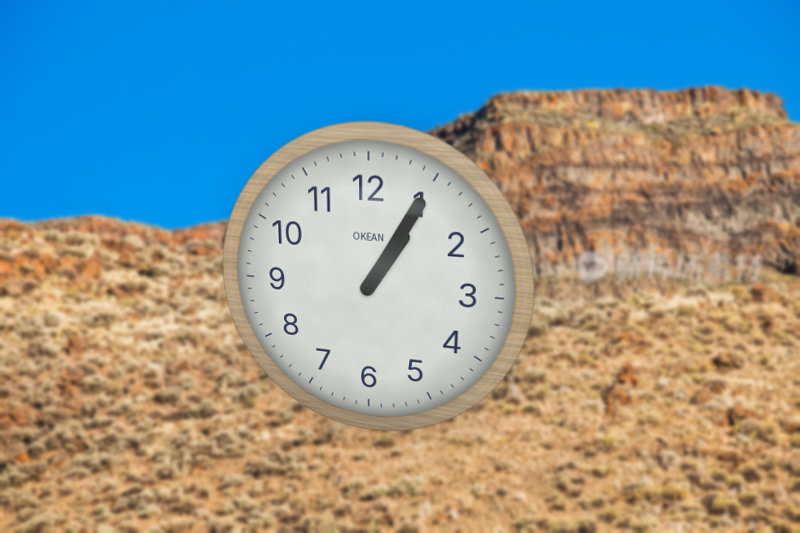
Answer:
h=1 m=5
